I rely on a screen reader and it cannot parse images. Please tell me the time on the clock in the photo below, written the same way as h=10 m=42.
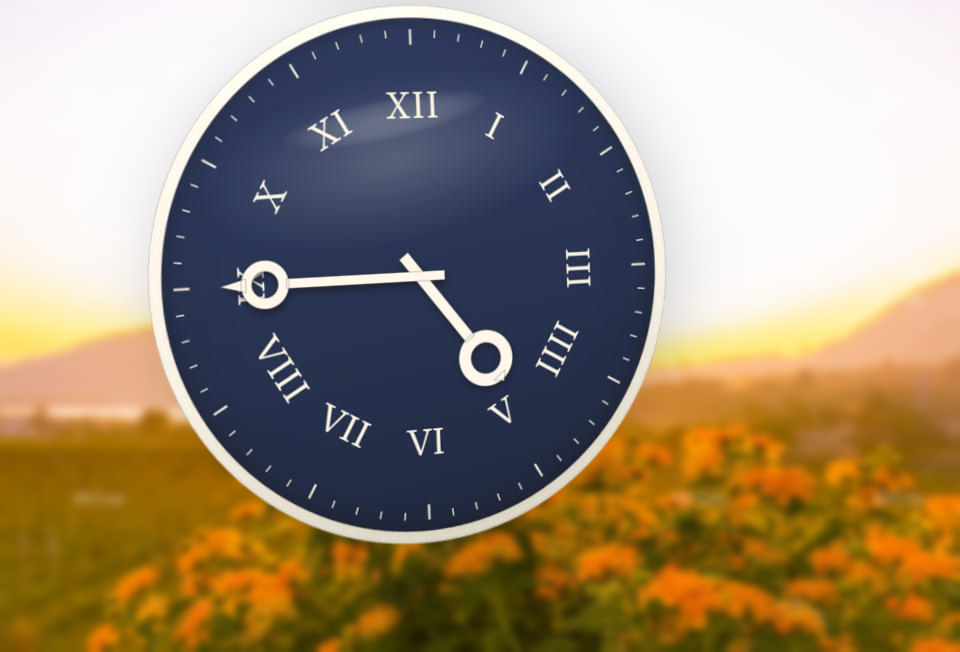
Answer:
h=4 m=45
